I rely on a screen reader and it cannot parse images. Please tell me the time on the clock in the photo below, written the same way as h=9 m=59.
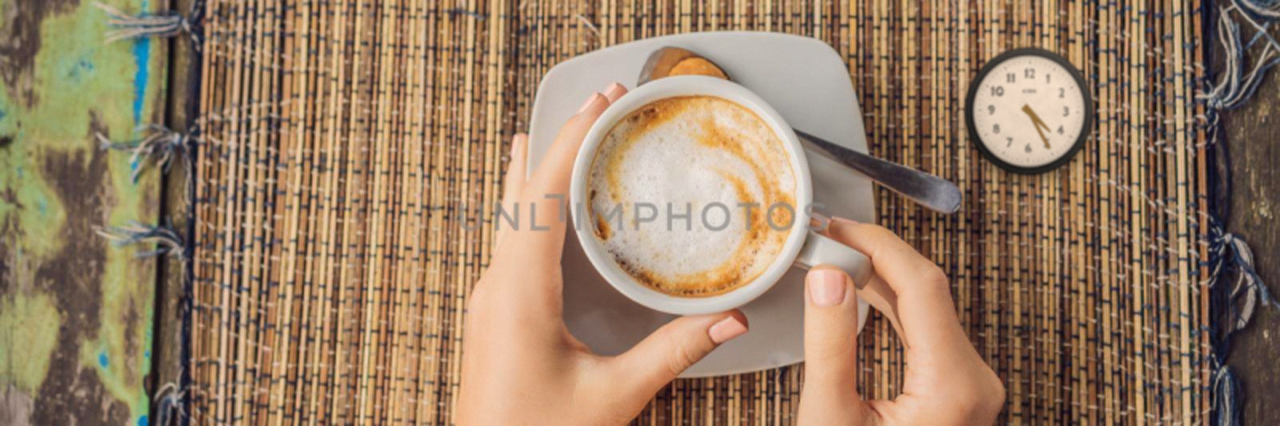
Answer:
h=4 m=25
